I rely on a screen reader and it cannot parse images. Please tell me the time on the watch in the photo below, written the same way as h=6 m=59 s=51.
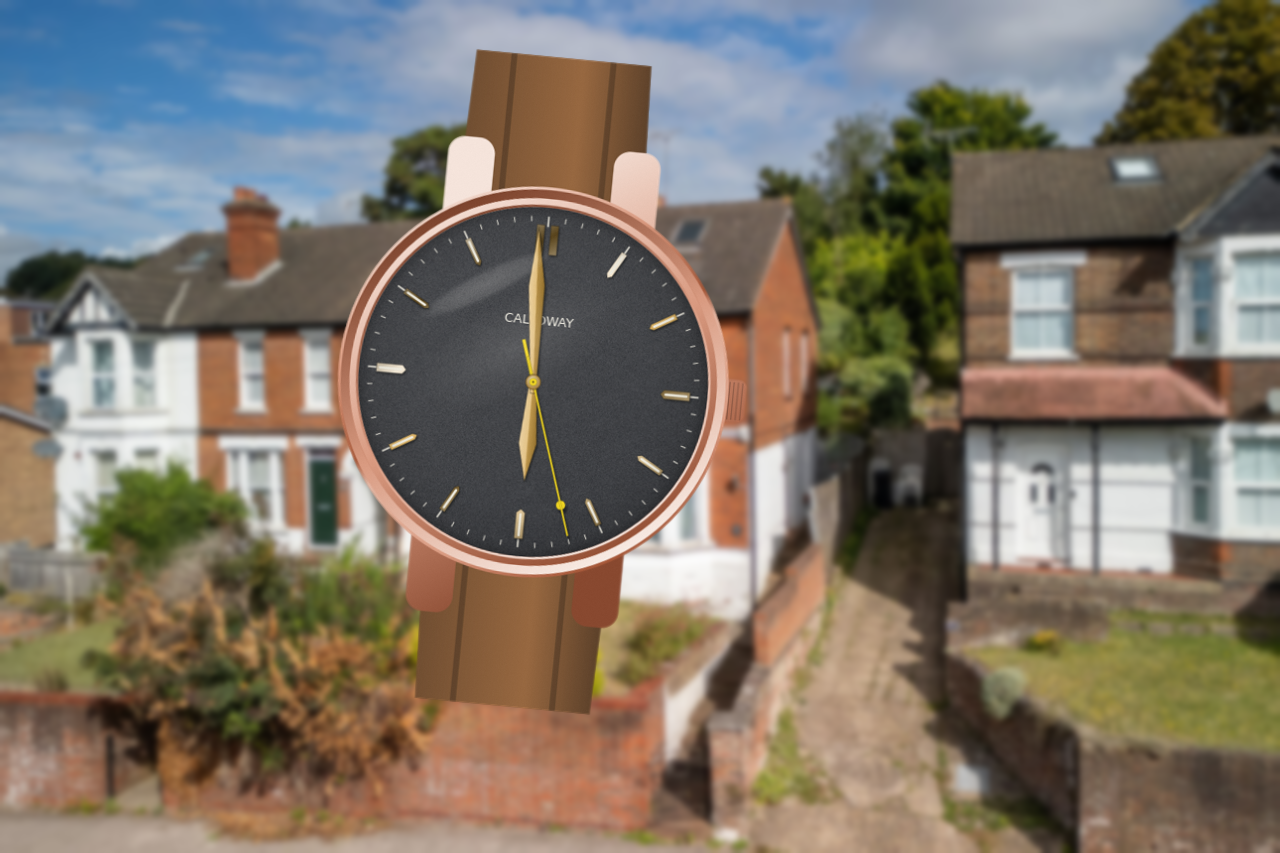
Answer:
h=5 m=59 s=27
